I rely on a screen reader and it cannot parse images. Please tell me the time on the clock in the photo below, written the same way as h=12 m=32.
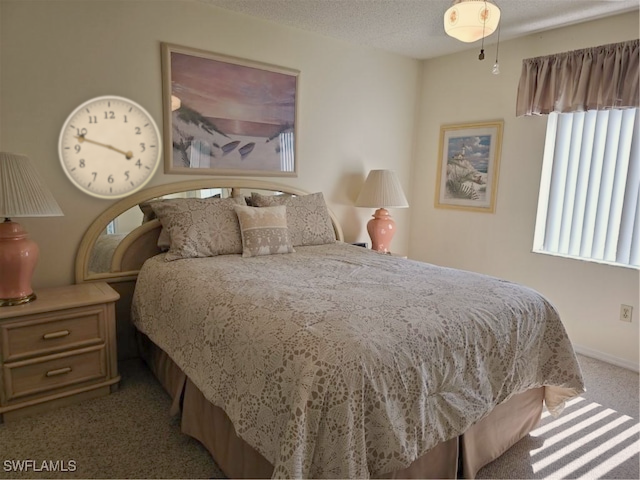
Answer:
h=3 m=48
